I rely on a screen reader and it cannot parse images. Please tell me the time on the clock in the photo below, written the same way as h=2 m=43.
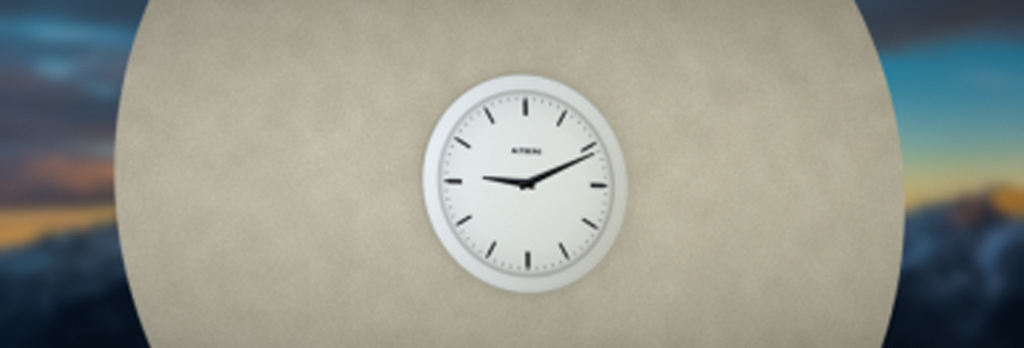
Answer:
h=9 m=11
